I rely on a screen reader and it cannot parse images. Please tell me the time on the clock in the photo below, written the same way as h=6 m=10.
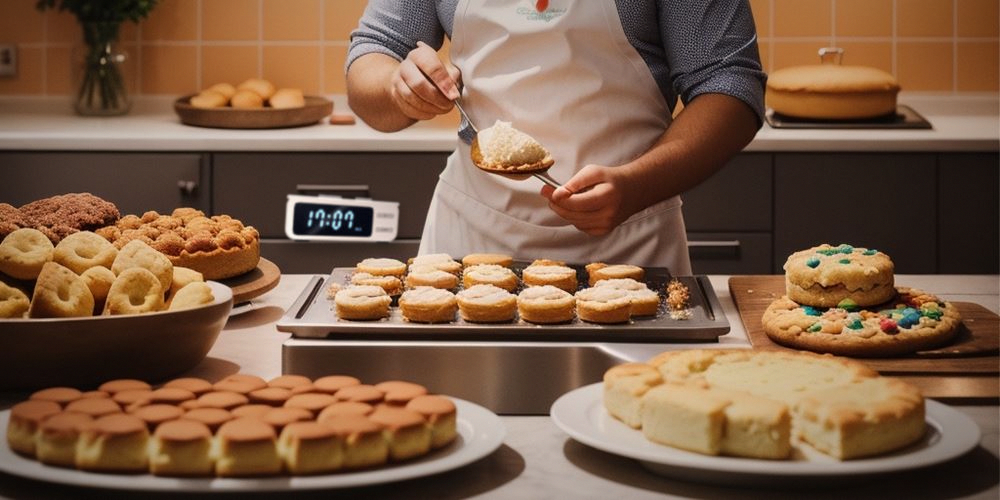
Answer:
h=17 m=7
